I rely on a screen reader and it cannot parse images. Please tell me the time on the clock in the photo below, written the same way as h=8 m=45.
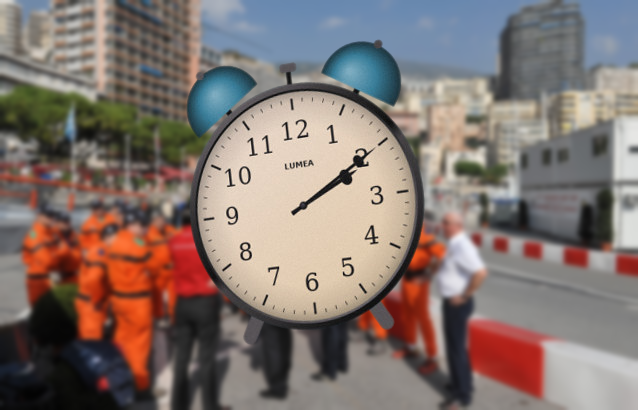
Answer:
h=2 m=10
